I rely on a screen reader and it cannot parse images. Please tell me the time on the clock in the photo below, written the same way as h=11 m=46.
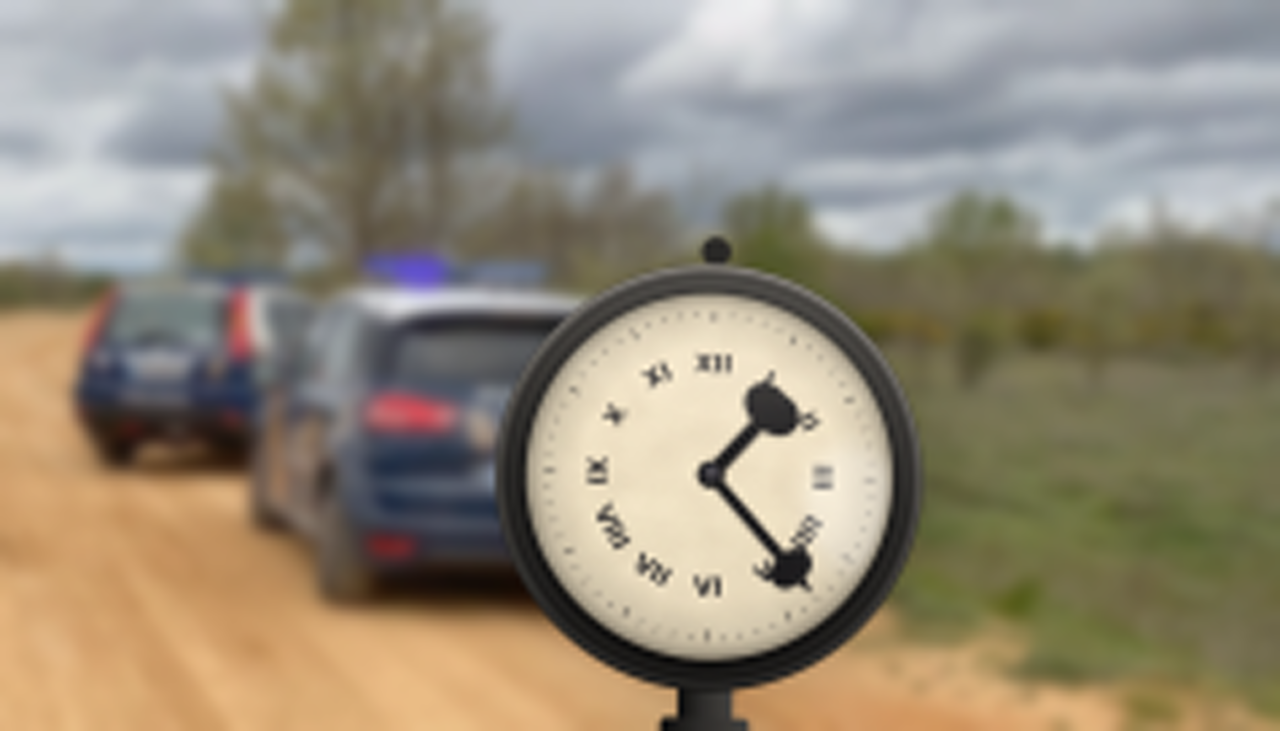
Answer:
h=1 m=23
